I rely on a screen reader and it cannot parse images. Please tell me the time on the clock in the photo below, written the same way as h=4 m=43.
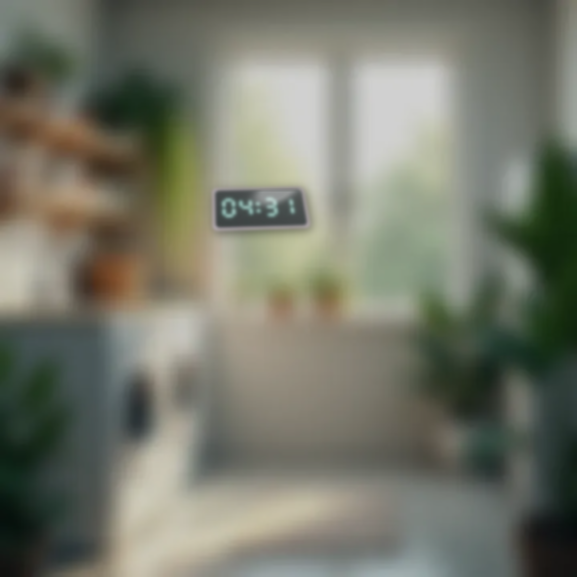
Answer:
h=4 m=31
